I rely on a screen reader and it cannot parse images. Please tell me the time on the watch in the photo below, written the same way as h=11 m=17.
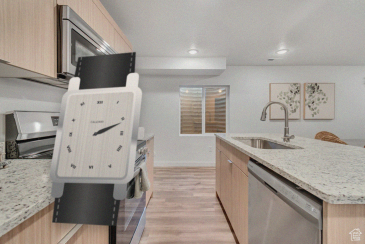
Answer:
h=2 m=11
